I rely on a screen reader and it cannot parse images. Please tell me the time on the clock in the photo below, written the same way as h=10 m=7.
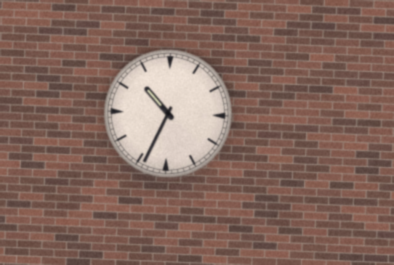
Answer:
h=10 m=34
